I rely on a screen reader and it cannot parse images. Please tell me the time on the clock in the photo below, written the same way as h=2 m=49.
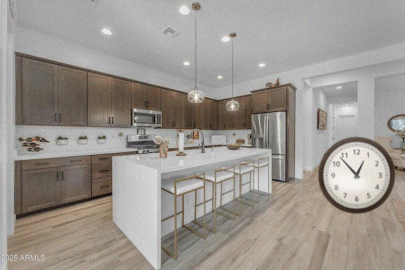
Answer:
h=12 m=53
